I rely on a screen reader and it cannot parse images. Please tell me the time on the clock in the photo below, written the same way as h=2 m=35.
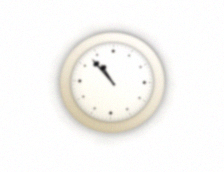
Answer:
h=10 m=53
